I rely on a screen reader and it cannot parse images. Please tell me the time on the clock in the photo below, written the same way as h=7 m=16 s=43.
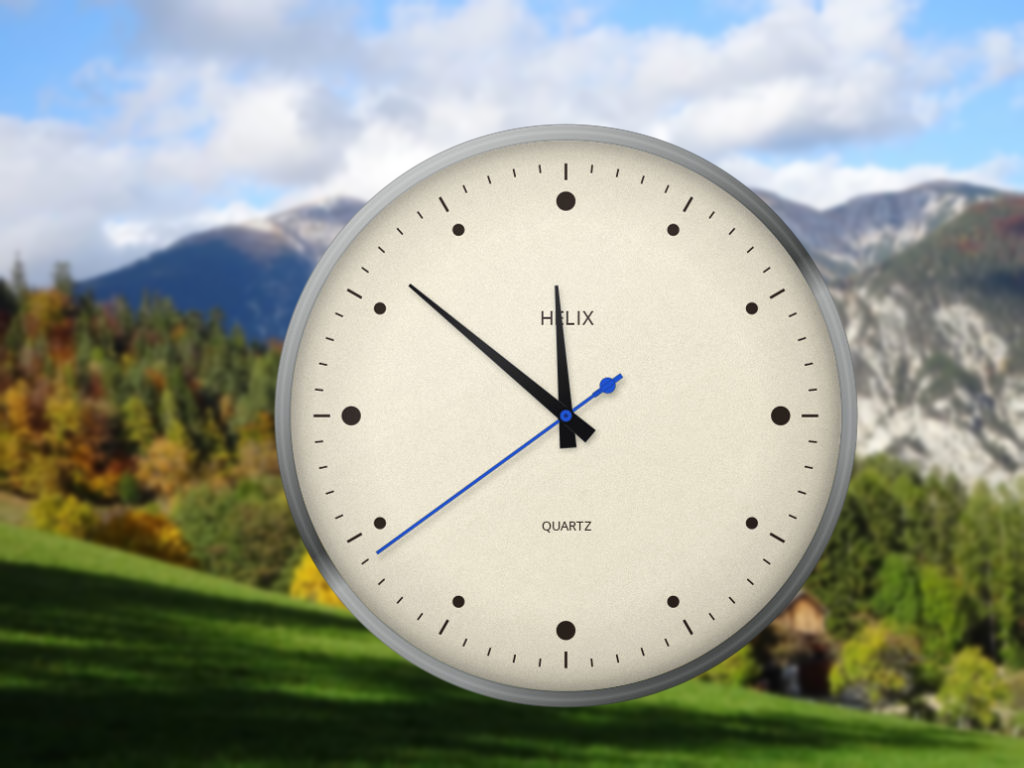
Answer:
h=11 m=51 s=39
